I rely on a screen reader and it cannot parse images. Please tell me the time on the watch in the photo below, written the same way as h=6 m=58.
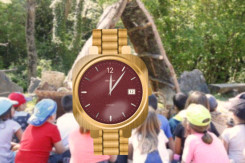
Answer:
h=12 m=6
